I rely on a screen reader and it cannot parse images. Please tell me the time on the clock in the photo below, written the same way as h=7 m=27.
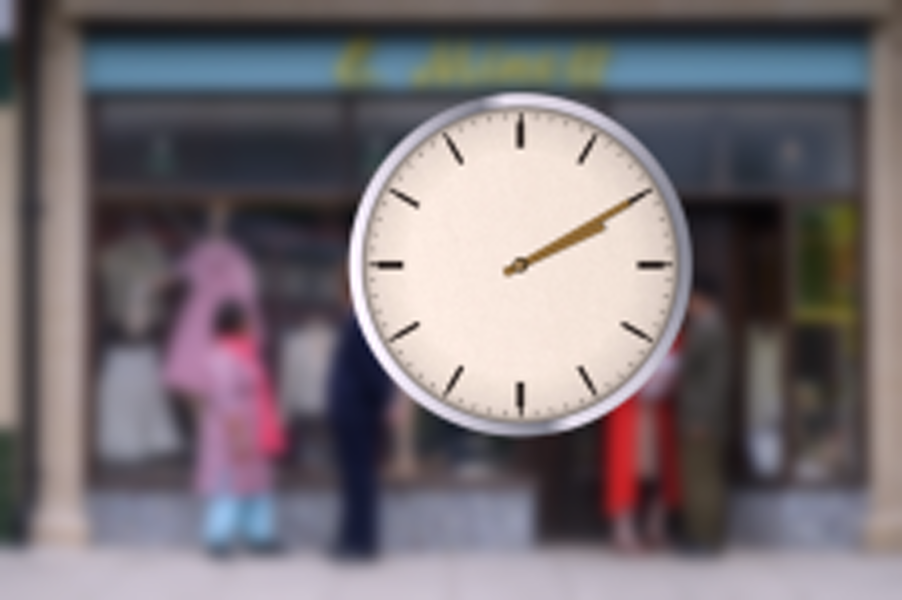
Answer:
h=2 m=10
